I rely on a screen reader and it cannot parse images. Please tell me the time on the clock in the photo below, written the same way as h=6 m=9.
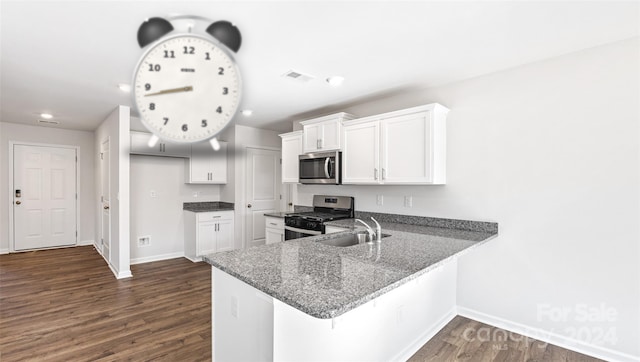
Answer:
h=8 m=43
